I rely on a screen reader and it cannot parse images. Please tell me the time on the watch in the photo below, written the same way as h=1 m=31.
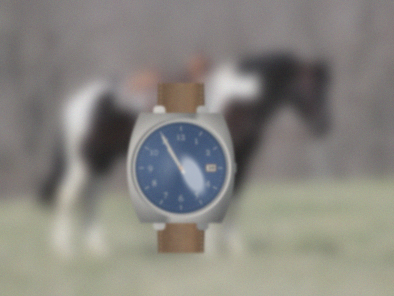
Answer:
h=10 m=55
